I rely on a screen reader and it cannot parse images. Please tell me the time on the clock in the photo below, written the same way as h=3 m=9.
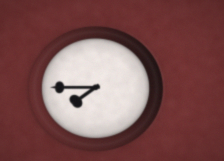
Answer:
h=7 m=45
